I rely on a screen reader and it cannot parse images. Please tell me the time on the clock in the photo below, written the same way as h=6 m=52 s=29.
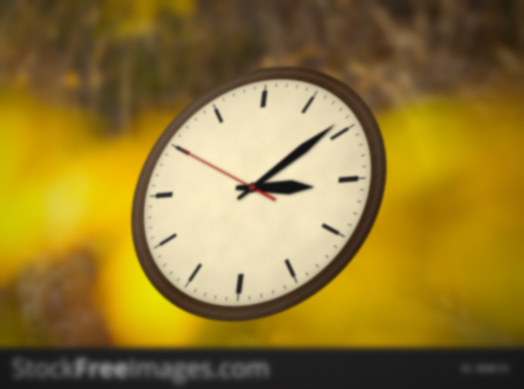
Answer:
h=3 m=8 s=50
